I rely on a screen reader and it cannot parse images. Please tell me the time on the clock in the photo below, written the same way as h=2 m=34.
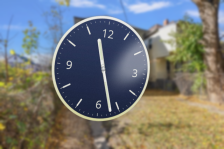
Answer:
h=11 m=27
